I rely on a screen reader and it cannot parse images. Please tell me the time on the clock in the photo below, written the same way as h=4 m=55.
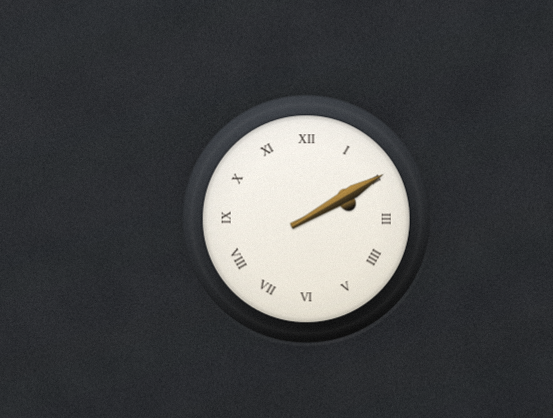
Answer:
h=2 m=10
